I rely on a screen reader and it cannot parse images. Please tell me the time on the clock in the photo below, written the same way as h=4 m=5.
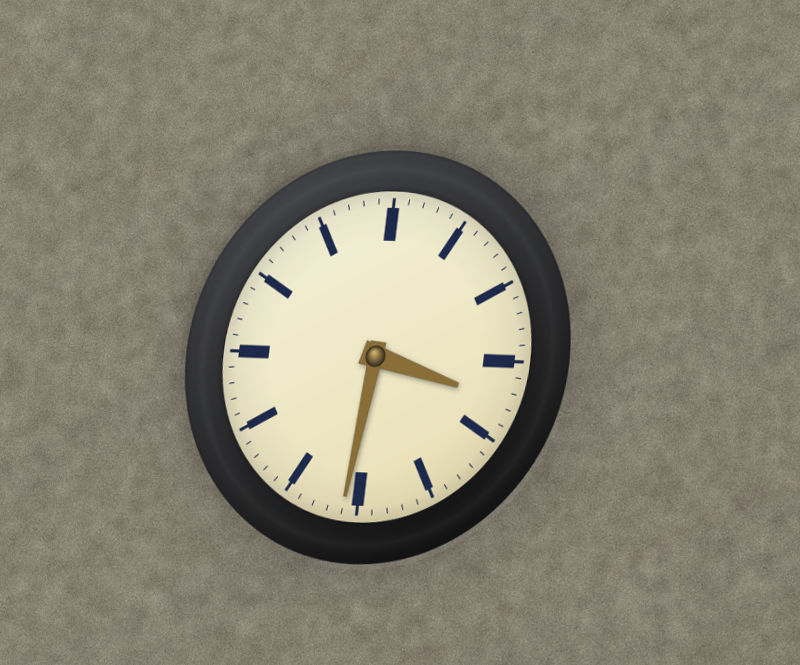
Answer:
h=3 m=31
